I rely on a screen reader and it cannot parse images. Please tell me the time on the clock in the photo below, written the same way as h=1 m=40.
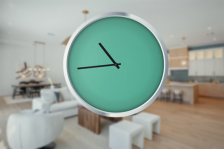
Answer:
h=10 m=44
